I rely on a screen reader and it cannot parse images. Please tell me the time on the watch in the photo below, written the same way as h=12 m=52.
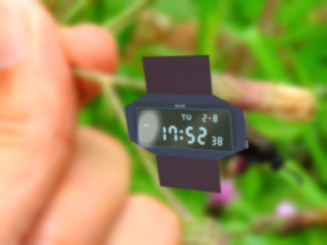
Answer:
h=17 m=52
